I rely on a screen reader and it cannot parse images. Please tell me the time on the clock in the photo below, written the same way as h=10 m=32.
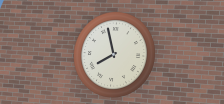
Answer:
h=7 m=57
